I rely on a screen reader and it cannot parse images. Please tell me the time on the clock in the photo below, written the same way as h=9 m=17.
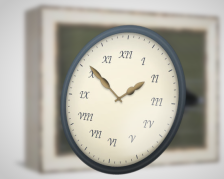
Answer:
h=1 m=51
